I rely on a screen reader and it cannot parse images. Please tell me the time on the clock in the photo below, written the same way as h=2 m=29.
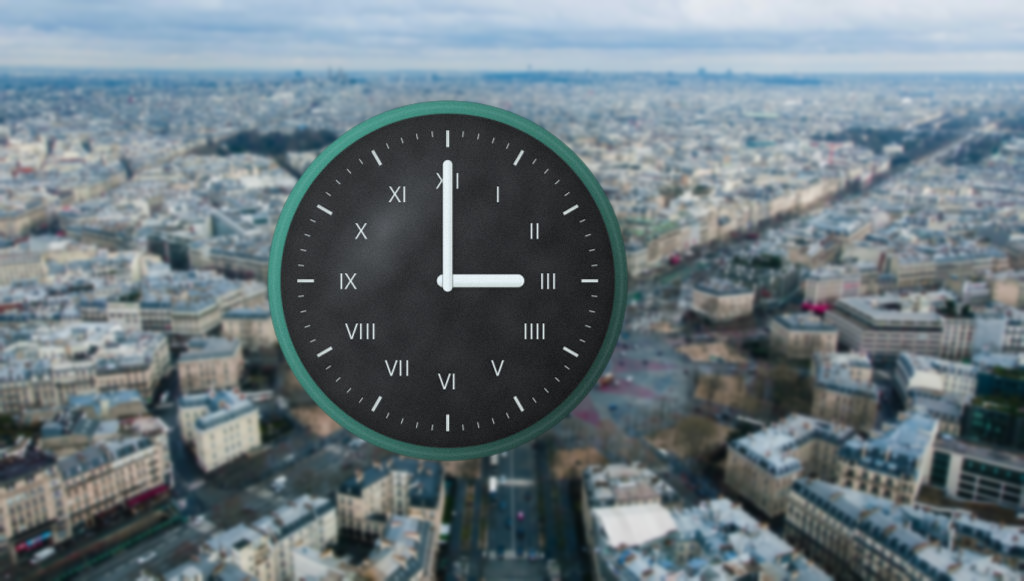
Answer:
h=3 m=0
